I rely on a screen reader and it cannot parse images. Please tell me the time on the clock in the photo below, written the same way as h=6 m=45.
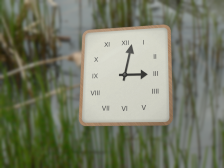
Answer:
h=3 m=2
